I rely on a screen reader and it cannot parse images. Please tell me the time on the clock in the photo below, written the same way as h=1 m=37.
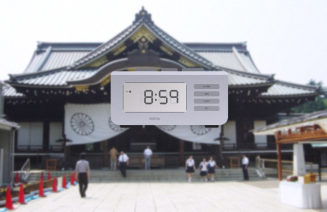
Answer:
h=8 m=59
